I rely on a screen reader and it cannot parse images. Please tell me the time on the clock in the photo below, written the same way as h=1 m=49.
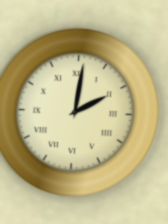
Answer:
h=2 m=1
